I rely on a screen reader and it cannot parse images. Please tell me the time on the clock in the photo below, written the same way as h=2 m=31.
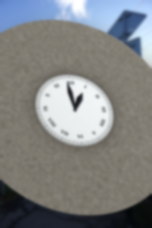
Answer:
h=12 m=59
